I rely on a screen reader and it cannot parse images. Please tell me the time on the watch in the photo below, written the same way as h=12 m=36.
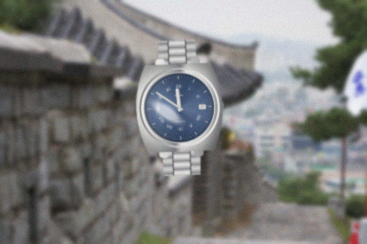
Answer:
h=11 m=51
